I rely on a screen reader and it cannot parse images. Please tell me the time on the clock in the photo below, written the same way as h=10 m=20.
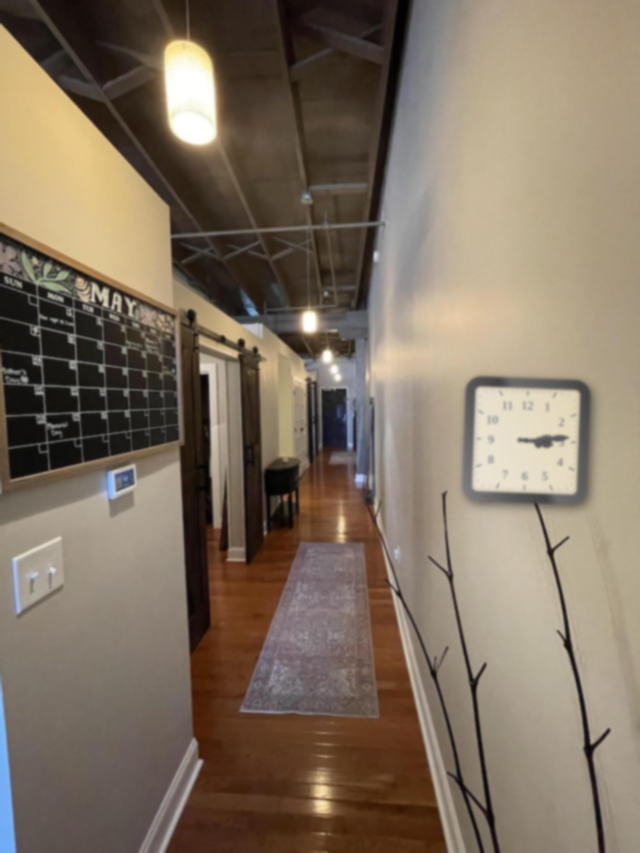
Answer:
h=3 m=14
